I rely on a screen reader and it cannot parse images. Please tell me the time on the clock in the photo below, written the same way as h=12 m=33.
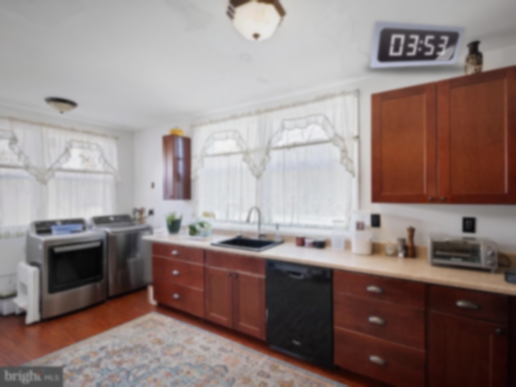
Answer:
h=3 m=53
